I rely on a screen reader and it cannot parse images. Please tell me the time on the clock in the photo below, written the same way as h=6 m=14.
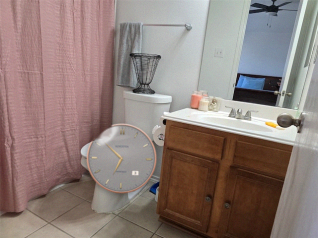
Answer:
h=6 m=52
